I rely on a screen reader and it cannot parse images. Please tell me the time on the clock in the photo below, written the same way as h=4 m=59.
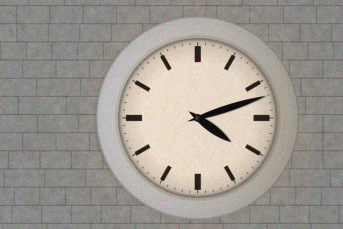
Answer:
h=4 m=12
